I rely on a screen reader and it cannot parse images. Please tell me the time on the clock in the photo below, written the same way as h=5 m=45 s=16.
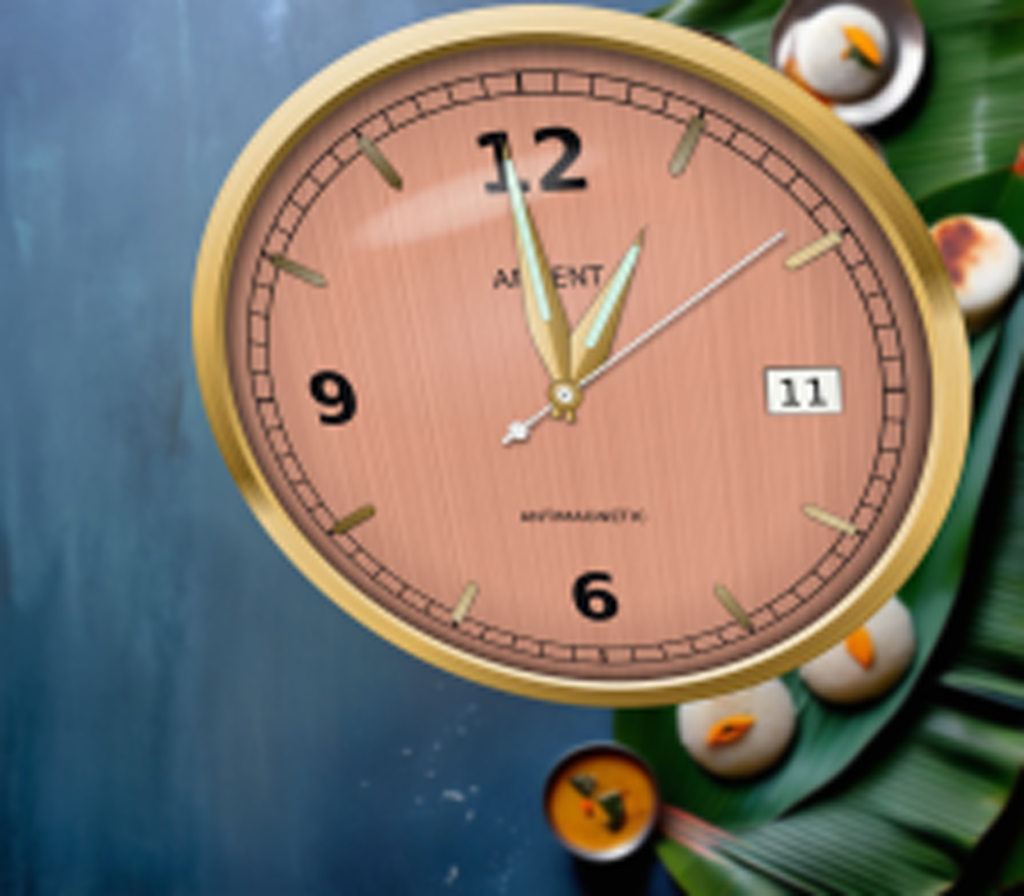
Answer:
h=12 m=59 s=9
